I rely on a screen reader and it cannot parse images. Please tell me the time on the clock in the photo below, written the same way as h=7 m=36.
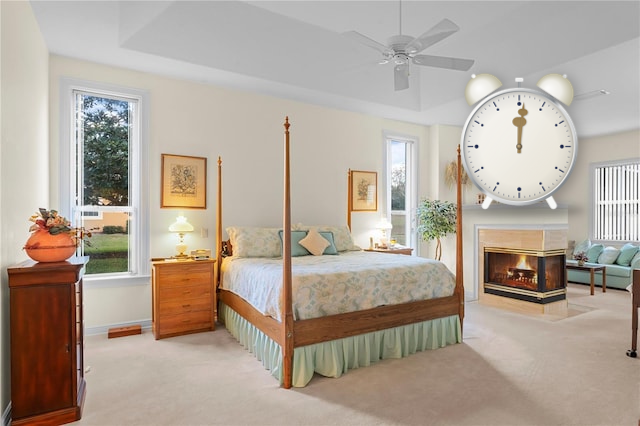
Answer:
h=12 m=1
